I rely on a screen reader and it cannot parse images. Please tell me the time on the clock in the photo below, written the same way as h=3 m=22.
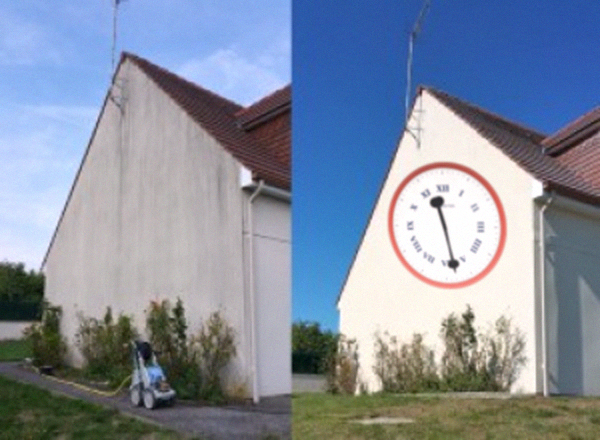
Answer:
h=11 m=28
